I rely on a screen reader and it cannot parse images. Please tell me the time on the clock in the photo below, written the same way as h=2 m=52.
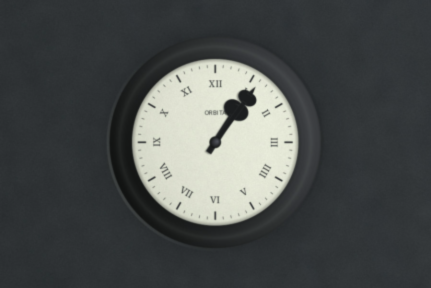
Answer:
h=1 m=6
